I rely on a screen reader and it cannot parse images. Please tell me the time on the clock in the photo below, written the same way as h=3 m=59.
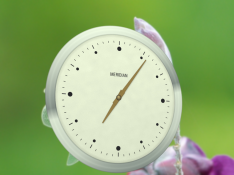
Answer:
h=7 m=6
